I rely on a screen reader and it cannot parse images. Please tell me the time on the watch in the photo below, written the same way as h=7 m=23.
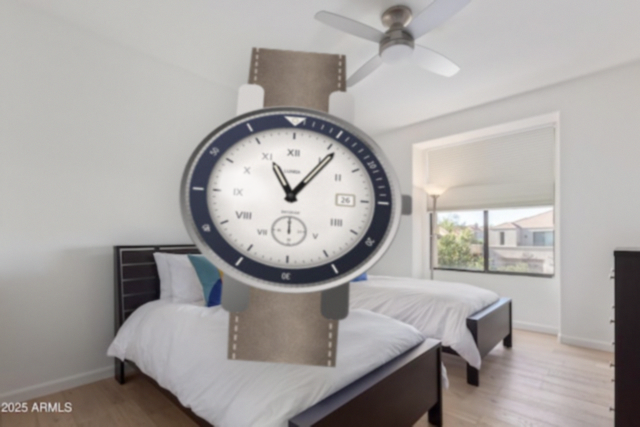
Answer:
h=11 m=6
